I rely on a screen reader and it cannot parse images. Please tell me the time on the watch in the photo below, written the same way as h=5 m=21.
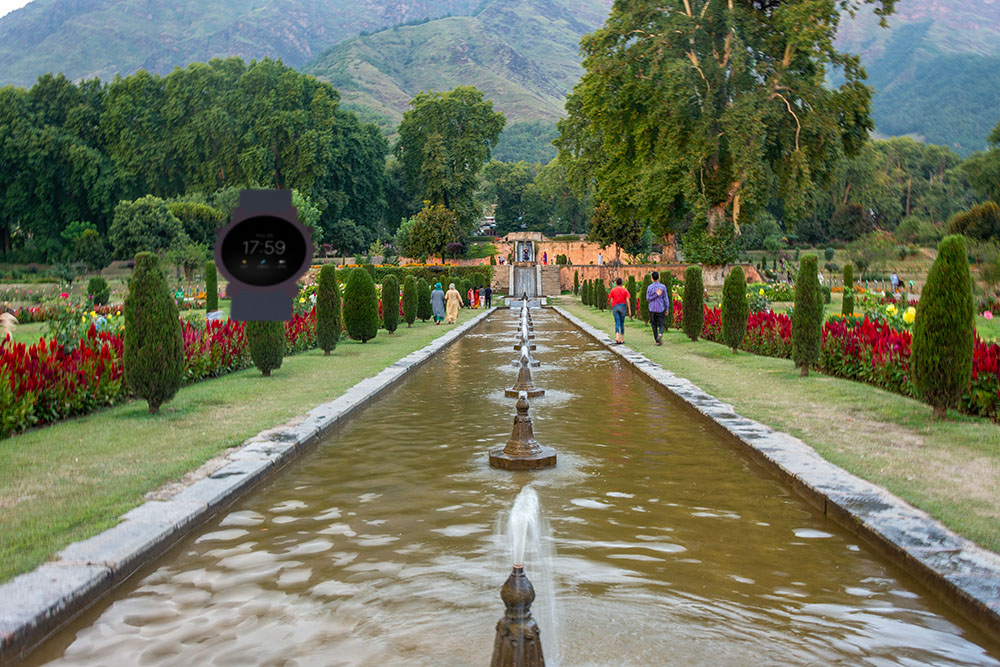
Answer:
h=17 m=59
